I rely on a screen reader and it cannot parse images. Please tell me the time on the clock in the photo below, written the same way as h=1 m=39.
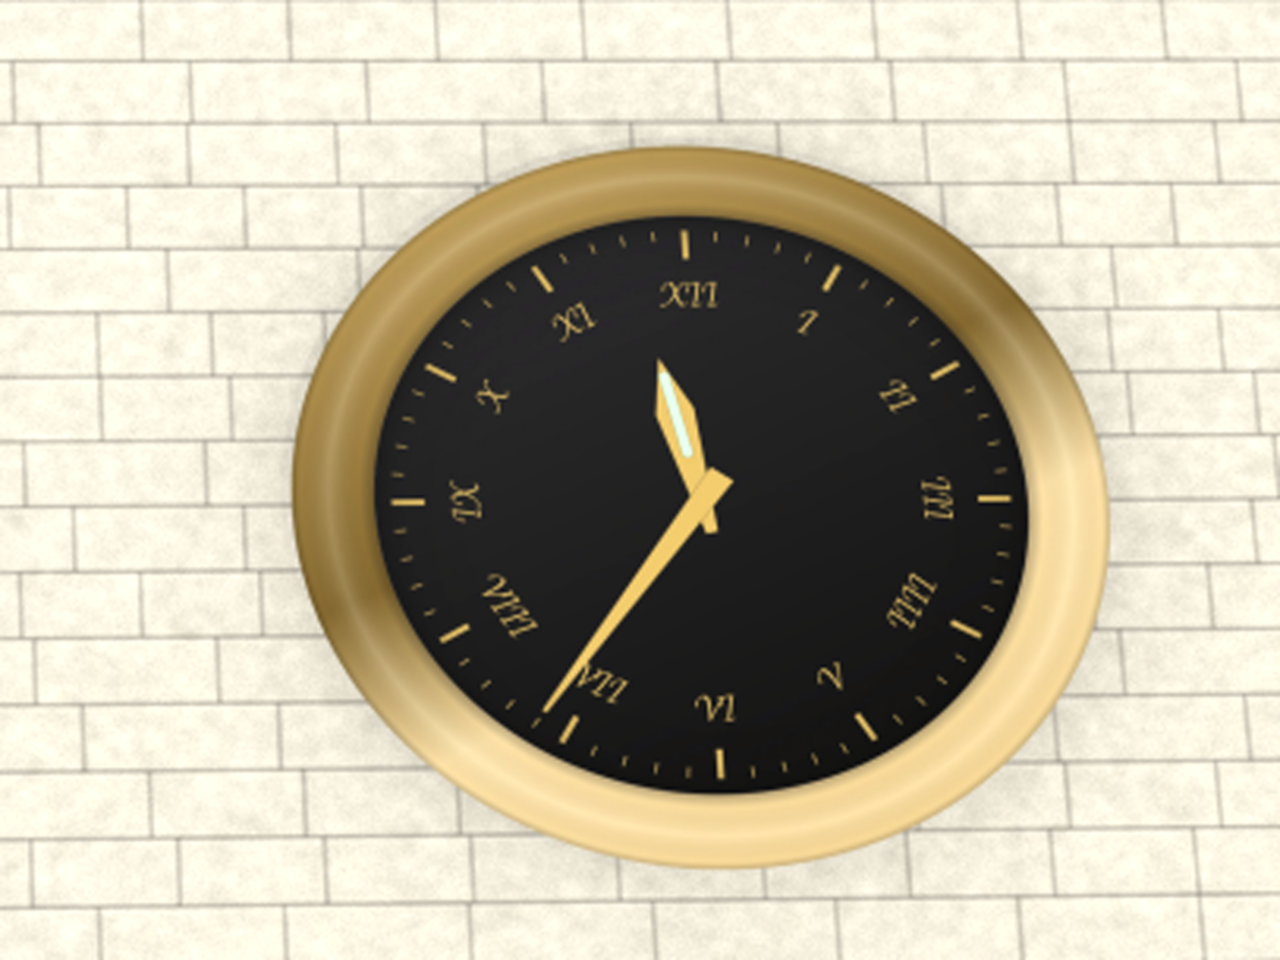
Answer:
h=11 m=36
